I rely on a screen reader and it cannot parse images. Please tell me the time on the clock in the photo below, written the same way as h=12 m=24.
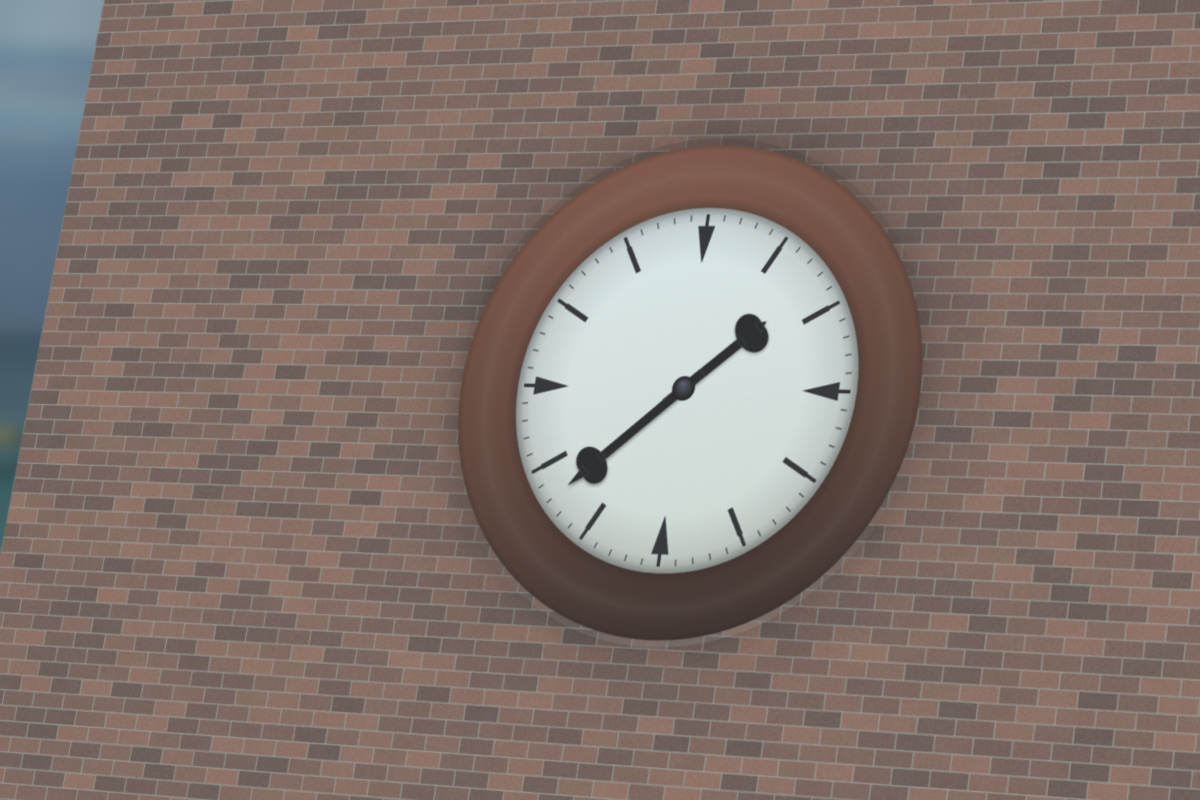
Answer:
h=1 m=38
